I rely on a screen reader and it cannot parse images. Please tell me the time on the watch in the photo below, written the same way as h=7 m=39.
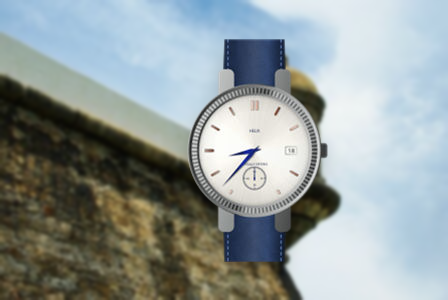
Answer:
h=8 m=37
